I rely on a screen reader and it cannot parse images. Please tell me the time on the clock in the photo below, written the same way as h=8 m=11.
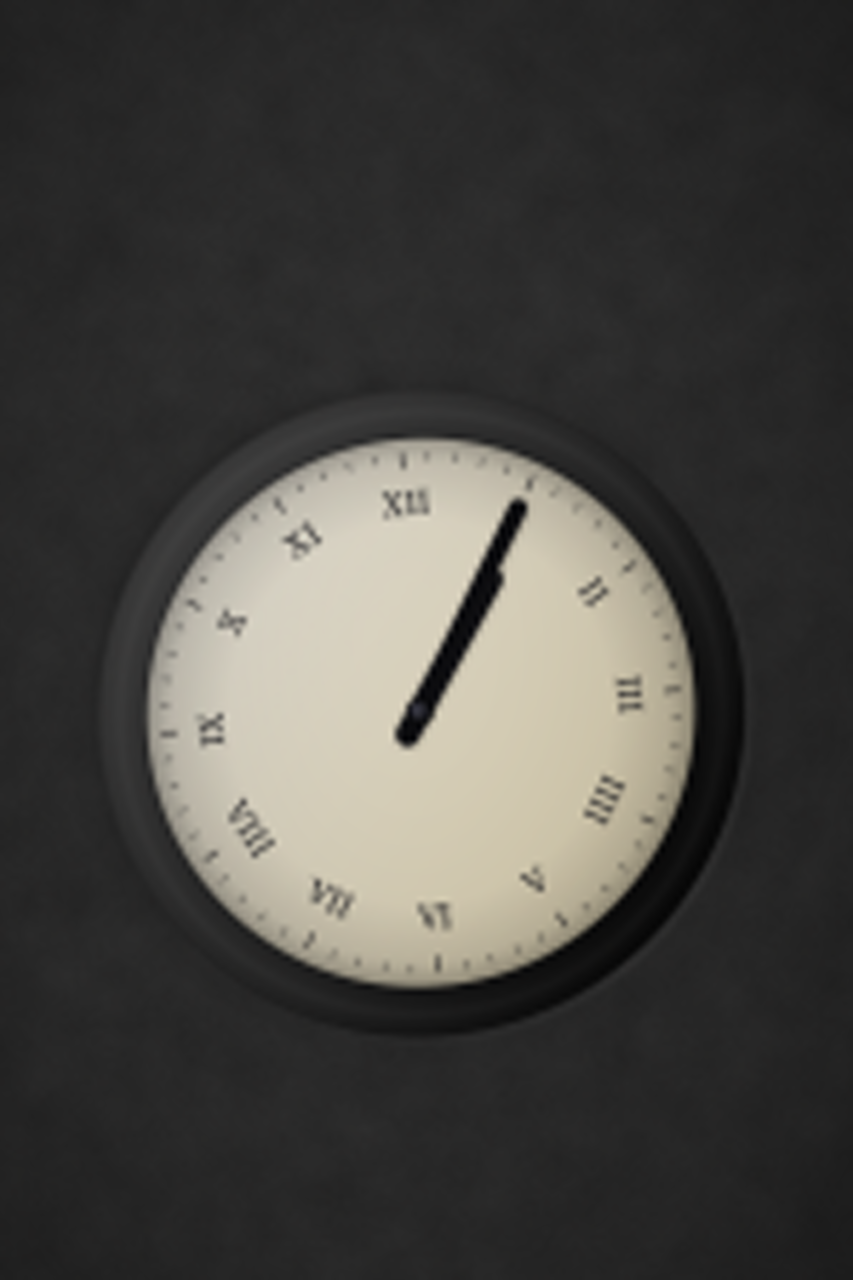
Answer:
h=1 m=5
